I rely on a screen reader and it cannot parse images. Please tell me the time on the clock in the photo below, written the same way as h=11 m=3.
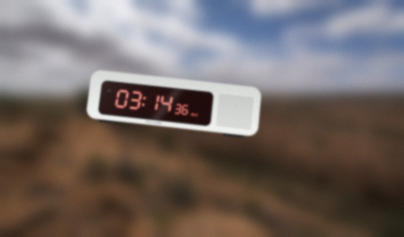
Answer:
h=3 m=14
